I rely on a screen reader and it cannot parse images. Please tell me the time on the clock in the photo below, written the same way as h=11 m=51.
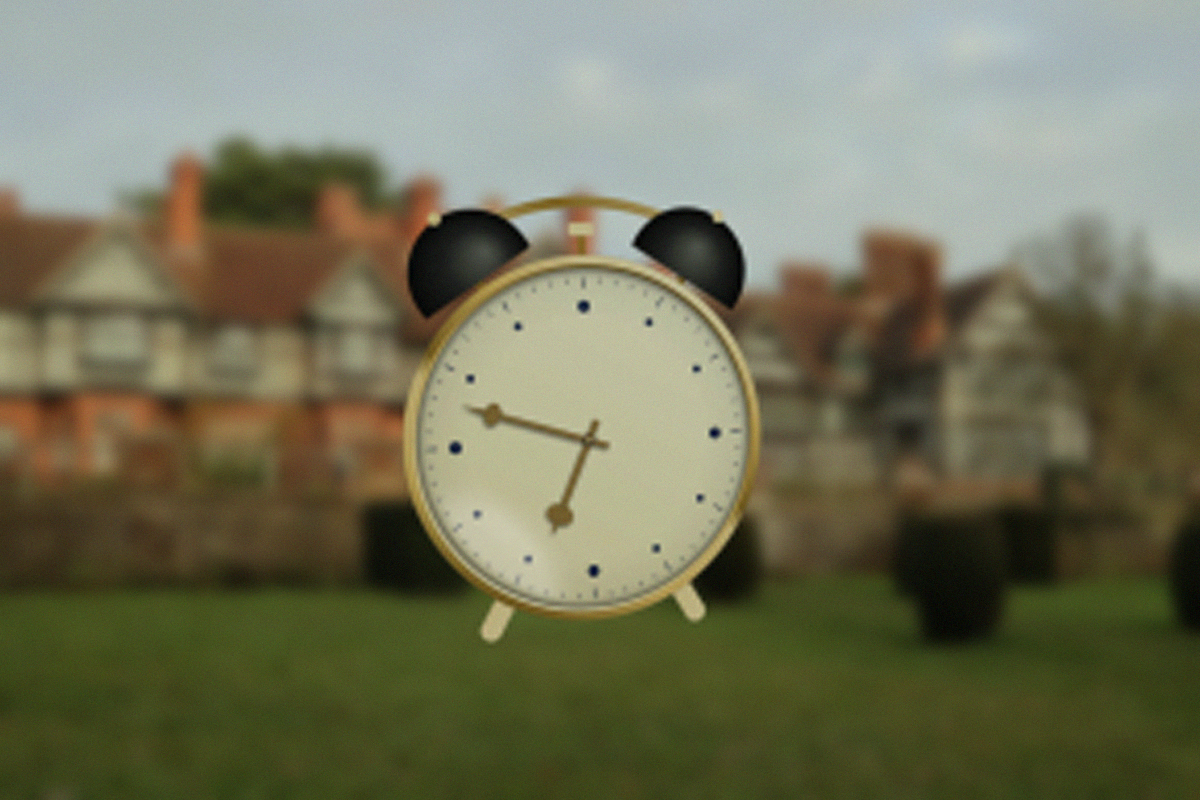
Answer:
h=6 m=48
